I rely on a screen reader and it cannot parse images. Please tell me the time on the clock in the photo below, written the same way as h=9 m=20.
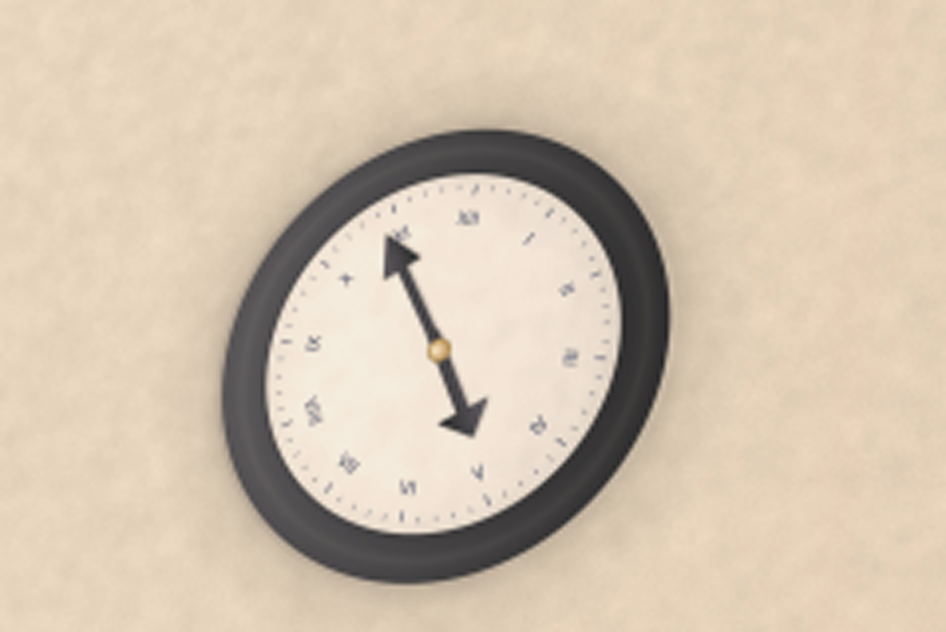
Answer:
h=4 m=54
